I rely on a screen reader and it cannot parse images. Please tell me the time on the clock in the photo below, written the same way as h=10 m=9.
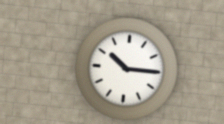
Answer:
h=10 m=15
